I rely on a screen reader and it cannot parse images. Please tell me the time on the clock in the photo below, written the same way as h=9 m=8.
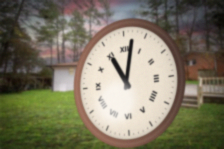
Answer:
h=11 m=2
